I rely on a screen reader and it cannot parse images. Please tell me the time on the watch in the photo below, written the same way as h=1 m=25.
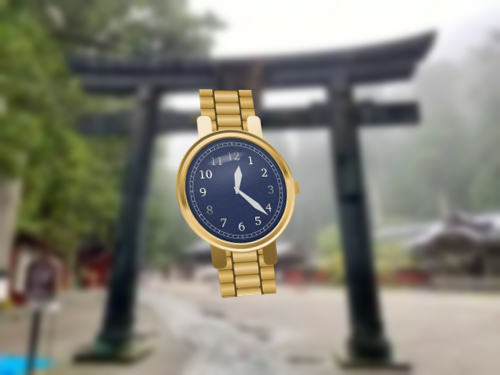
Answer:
h=12 m=22
